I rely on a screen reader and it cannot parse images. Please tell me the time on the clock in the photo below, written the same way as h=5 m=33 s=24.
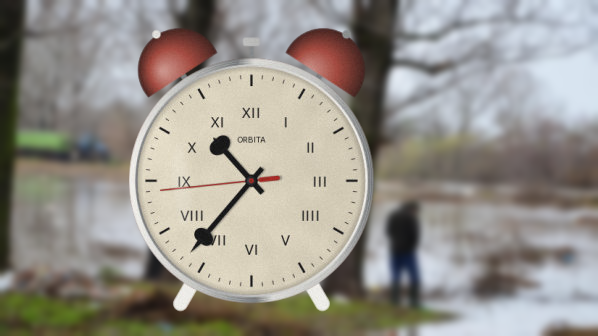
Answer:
h=10 m=36 s=44
